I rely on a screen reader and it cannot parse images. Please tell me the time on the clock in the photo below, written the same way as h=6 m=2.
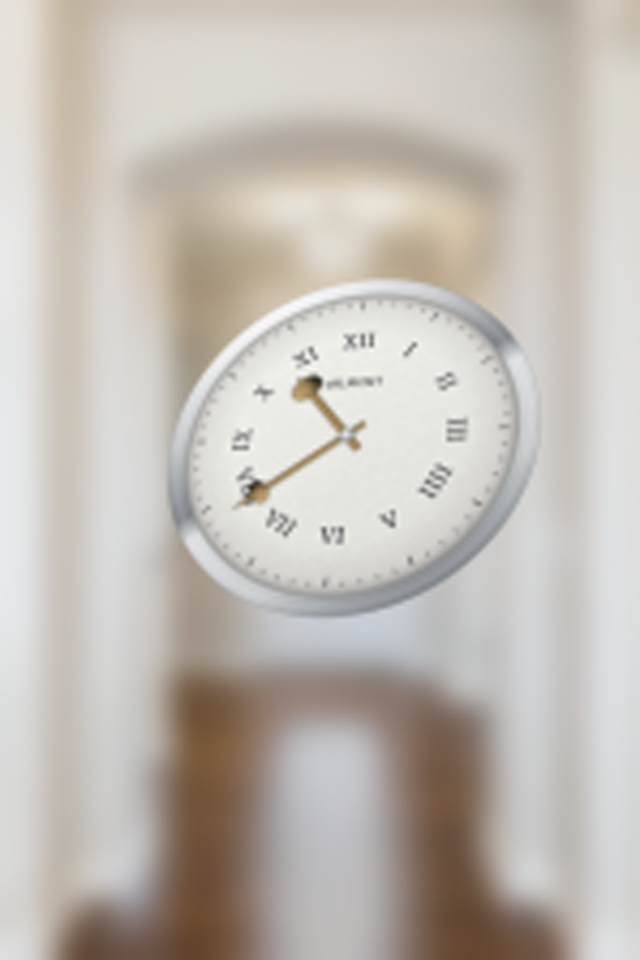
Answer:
h=10 m=39
